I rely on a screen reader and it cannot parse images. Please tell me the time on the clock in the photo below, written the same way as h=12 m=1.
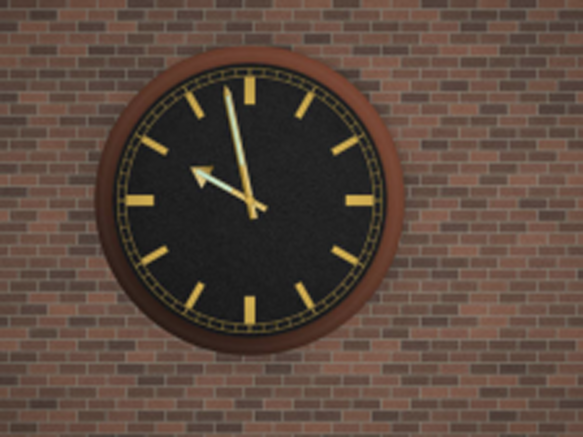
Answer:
h=9 m=58
